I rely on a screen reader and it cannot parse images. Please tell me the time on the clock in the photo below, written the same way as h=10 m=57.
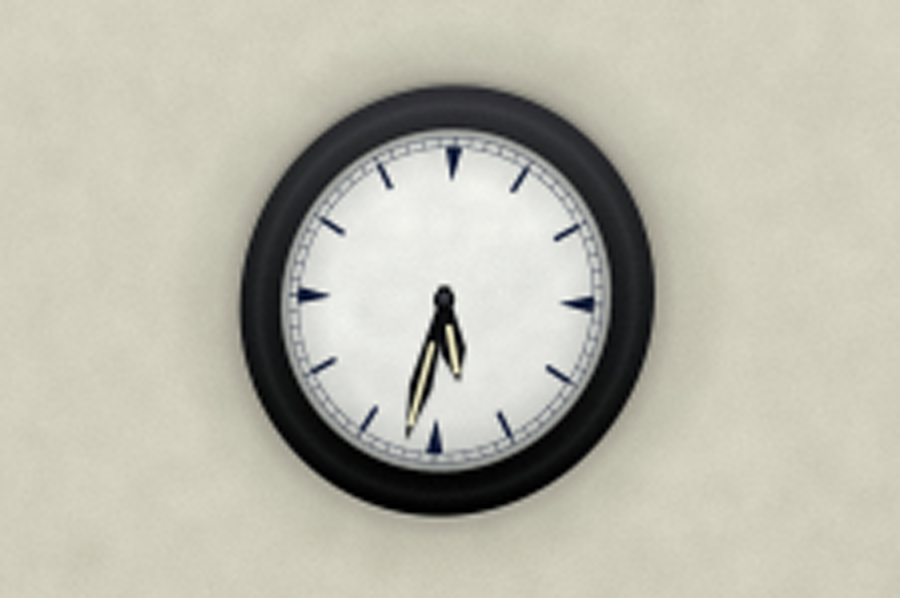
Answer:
h=5 m=32
